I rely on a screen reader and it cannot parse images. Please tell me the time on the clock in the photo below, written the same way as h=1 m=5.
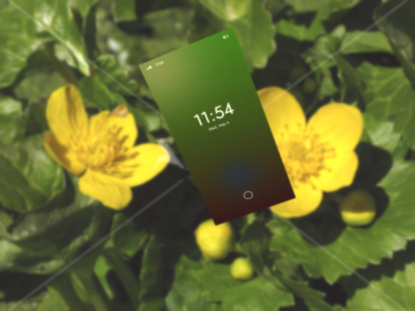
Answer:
h=11 m=54
